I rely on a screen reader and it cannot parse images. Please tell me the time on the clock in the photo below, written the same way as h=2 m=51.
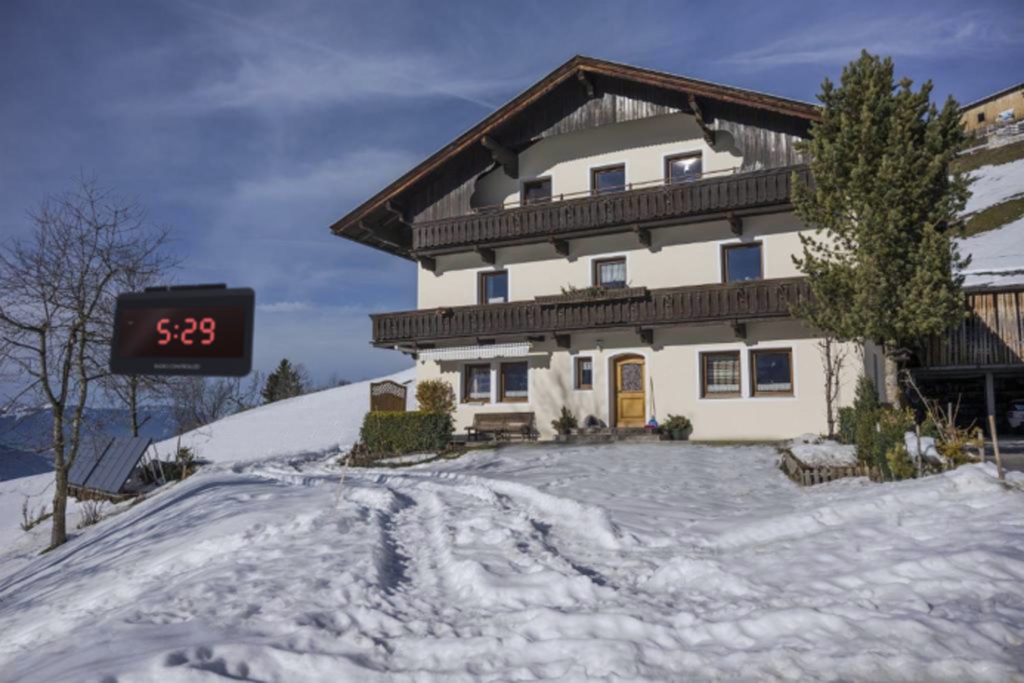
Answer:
h=5 m=29
